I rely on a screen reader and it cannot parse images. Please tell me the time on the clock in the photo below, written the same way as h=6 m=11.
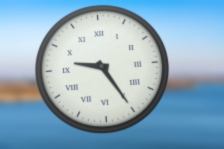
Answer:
h=9 m=25
